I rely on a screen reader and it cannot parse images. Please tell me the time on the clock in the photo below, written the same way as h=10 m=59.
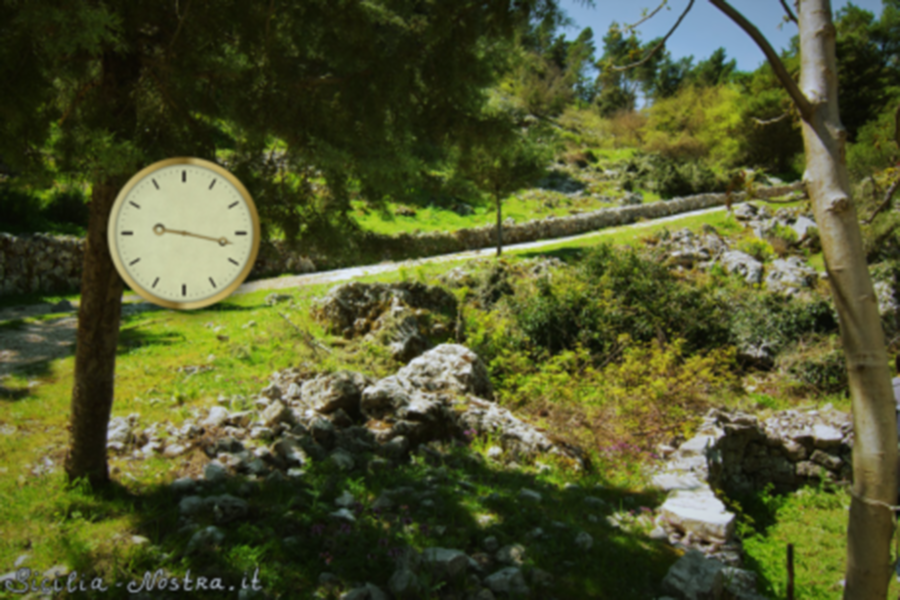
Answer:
h=9 m=17
